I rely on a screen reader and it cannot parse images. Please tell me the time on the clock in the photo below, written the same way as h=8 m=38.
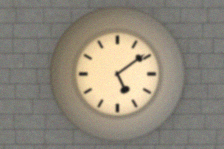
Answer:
h=5 m=9
